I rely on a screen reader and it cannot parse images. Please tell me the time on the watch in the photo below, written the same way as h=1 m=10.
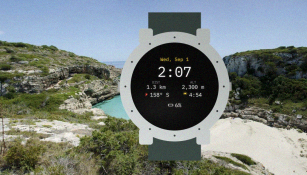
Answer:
h=2 m=7
